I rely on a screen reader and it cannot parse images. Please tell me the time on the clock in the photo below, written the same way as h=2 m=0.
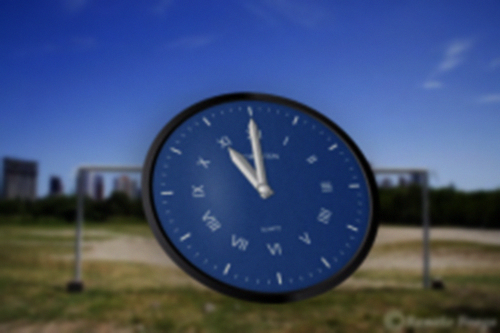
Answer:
h=11 m=0
